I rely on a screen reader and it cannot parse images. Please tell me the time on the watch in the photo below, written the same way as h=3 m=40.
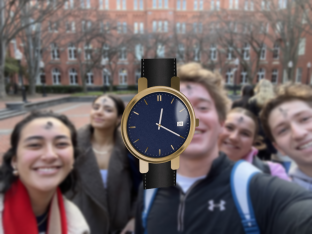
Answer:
h=12 m=20
